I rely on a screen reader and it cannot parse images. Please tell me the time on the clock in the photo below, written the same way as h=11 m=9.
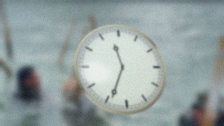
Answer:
h=11 m=34
